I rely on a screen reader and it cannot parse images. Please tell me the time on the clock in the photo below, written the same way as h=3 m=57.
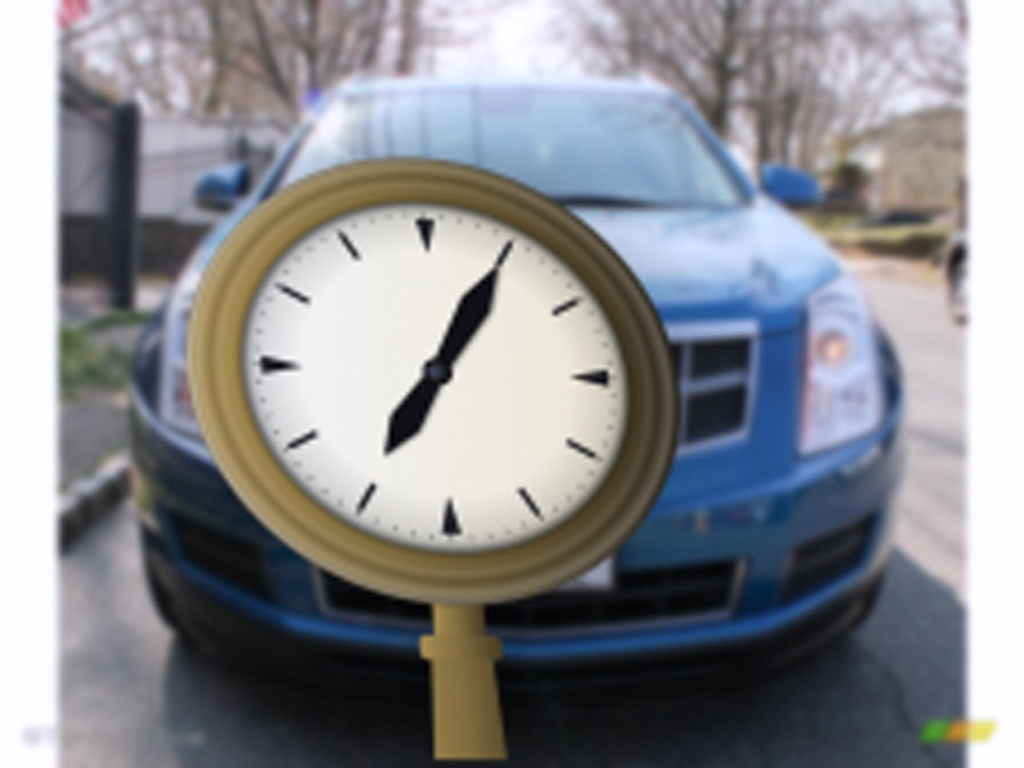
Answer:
h=7 m=5
